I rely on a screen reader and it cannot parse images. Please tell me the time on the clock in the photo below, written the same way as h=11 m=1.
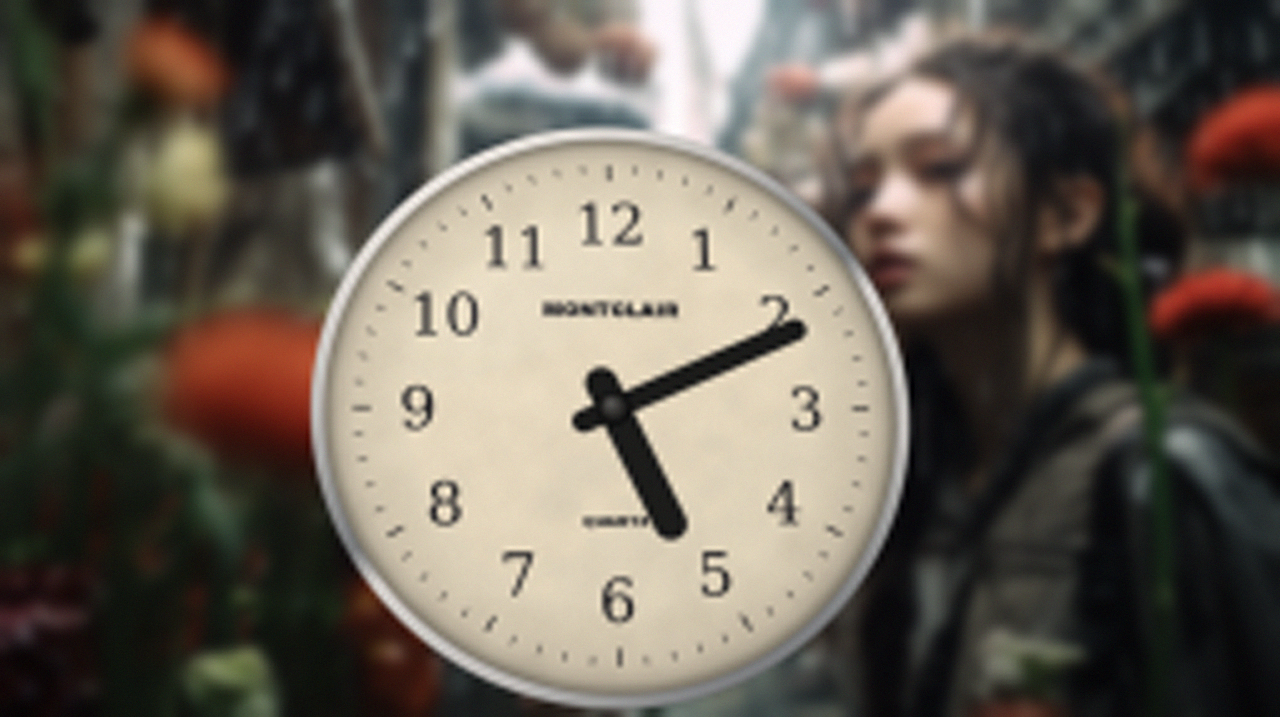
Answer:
h=5 m=11
